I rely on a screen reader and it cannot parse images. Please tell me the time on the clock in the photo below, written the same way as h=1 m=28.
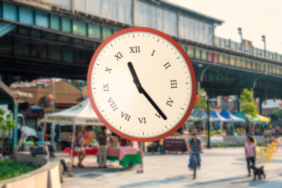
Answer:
h=11 m=24
